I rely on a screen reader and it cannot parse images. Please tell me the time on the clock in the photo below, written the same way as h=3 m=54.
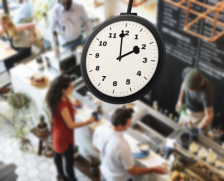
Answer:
h=1 m=59
